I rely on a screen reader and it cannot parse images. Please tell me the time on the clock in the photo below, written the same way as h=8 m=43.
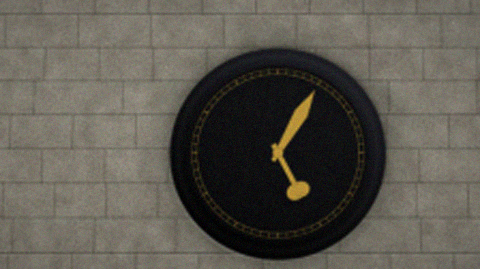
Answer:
h=5 m=5
